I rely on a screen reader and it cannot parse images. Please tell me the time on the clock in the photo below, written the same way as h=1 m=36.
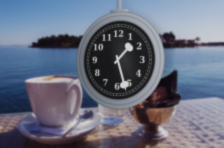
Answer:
h=1 m=27
